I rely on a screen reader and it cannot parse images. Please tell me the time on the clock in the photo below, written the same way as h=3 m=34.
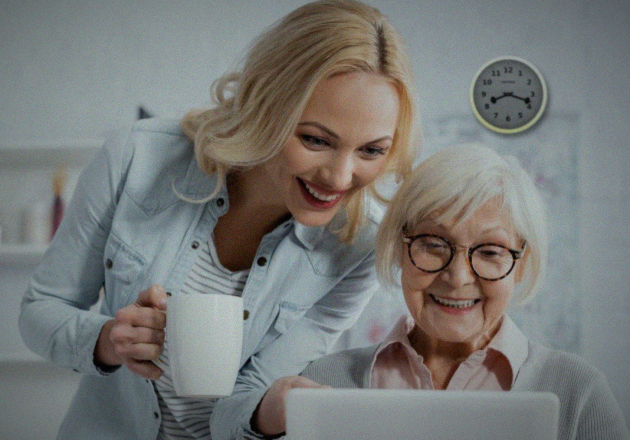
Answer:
h=8 m=18
